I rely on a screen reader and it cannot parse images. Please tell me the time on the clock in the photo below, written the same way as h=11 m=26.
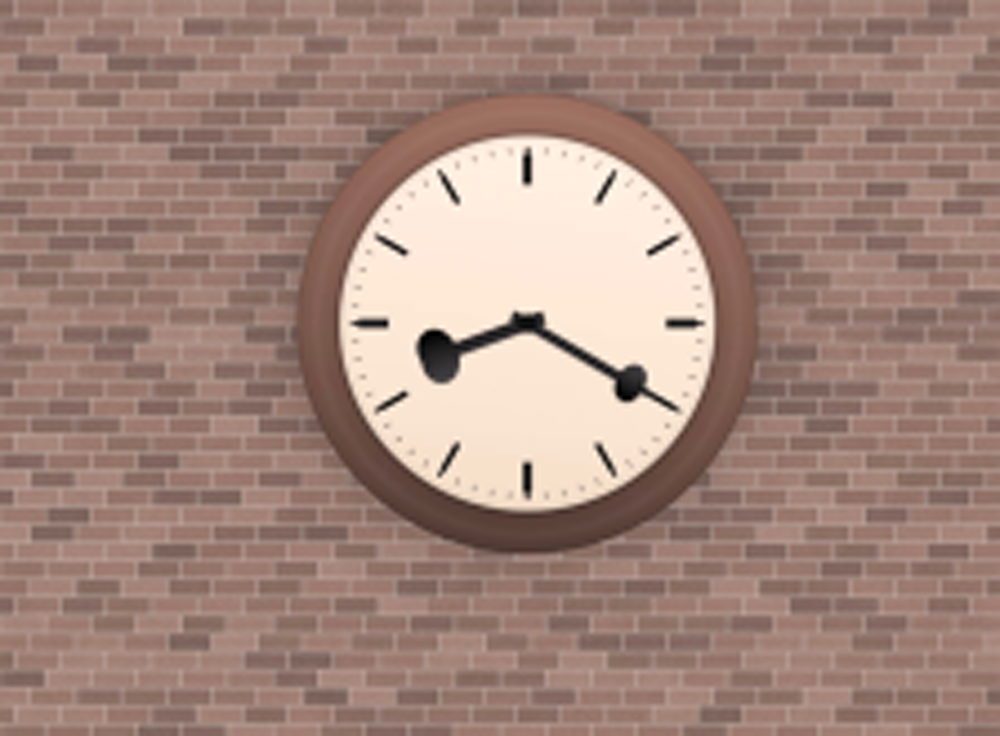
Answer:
h=8 m=20
